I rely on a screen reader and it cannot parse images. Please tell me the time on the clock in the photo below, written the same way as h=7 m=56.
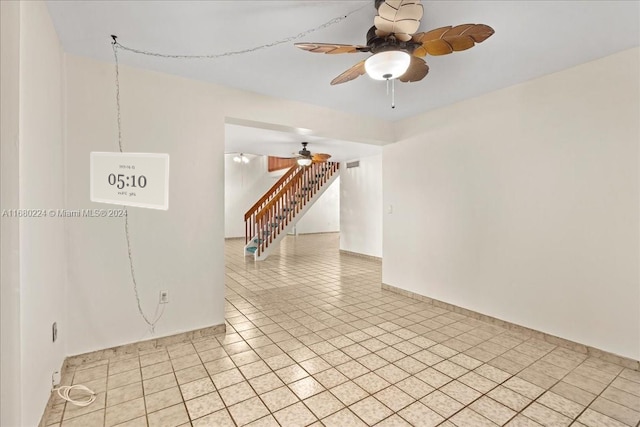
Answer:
h=5 m=10
